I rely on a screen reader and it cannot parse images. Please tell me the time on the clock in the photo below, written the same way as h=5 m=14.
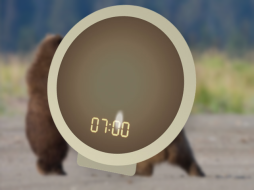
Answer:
h=7 m=0
